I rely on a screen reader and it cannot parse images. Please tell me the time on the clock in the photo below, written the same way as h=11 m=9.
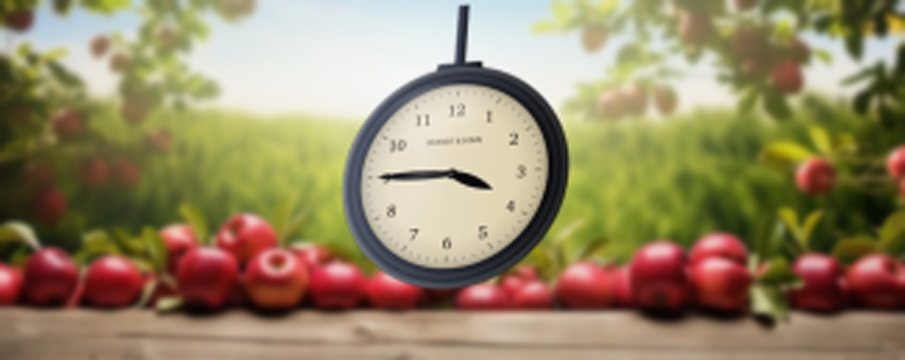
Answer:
h=3 m=45
